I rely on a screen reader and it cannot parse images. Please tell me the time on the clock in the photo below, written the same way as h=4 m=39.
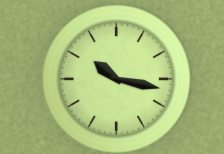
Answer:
h=10 m=17
